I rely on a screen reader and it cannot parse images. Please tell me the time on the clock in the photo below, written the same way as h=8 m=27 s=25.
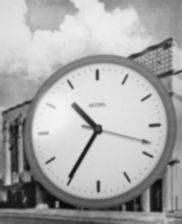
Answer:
h=10 m=35 s=18
